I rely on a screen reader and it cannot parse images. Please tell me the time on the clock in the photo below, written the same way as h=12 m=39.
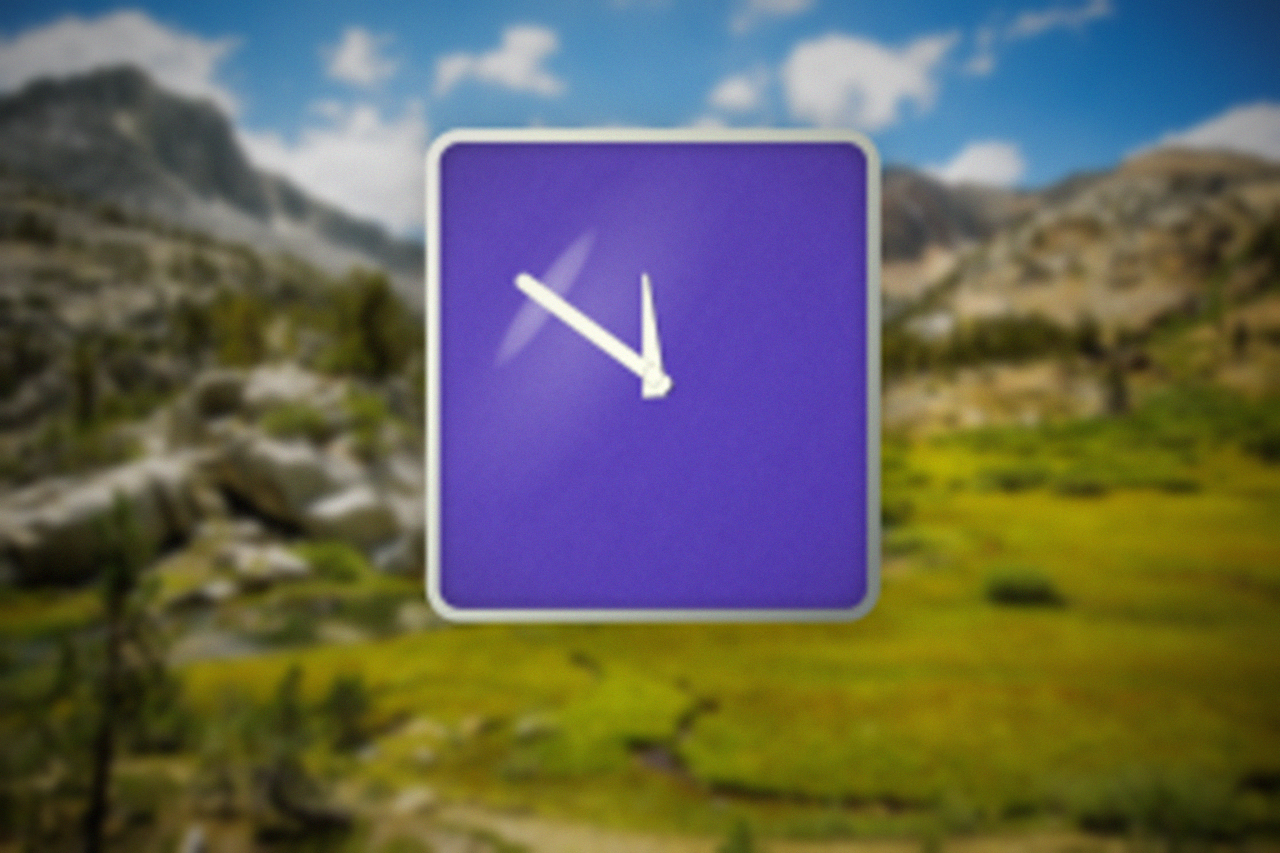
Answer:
h=11 m=51
